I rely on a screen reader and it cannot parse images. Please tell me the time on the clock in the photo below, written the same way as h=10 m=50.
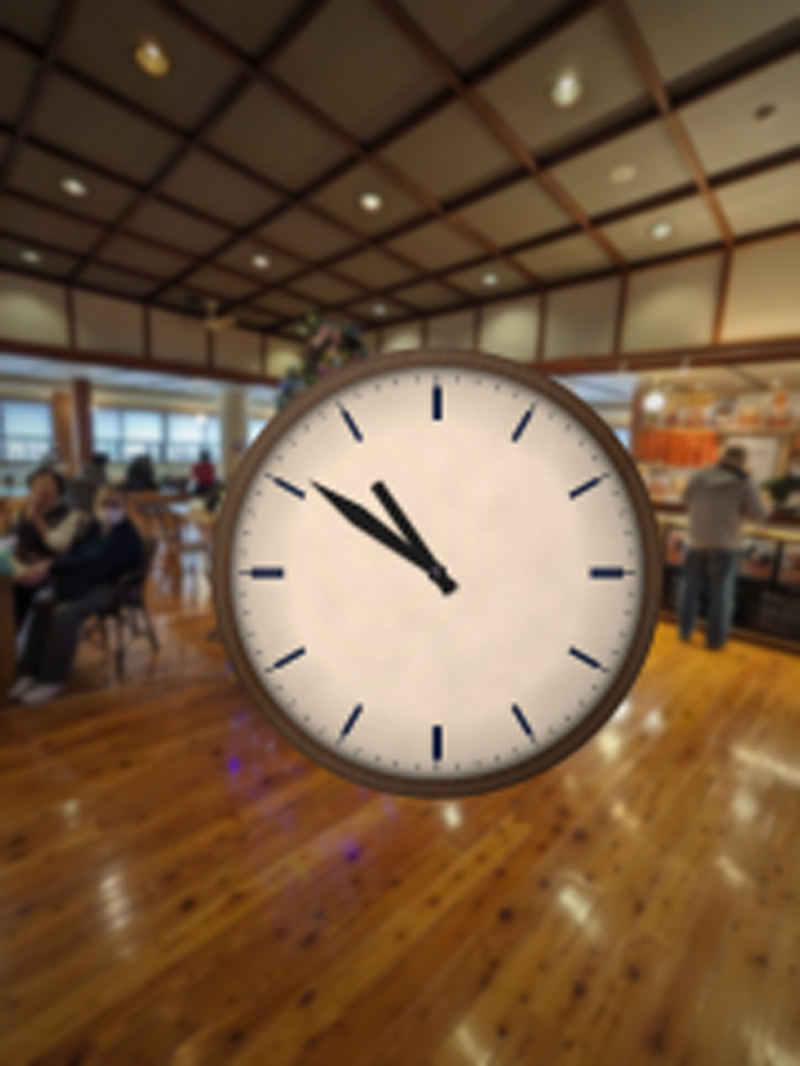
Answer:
h=10 m=51
